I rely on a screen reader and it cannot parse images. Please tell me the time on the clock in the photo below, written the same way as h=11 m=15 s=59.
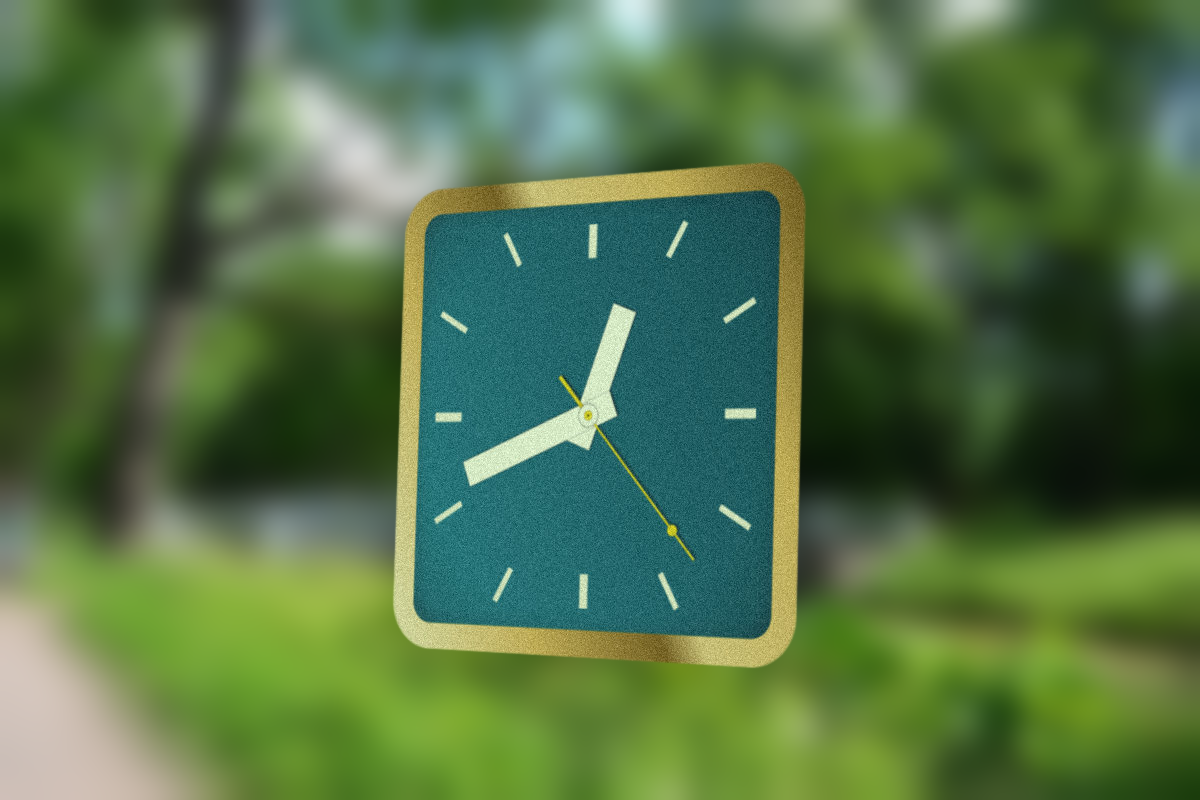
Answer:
h=12 m=41 s=23
